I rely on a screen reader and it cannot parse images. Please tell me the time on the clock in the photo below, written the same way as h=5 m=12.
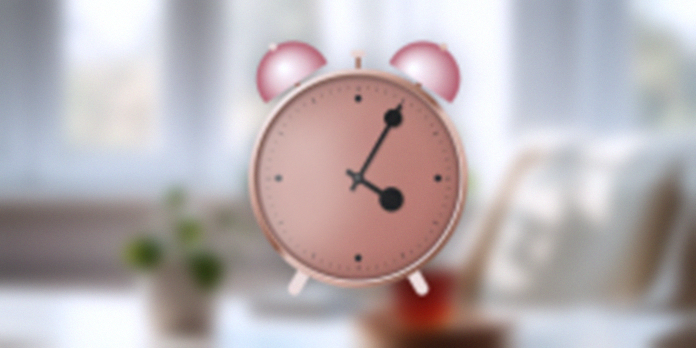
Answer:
h=4 m=5
